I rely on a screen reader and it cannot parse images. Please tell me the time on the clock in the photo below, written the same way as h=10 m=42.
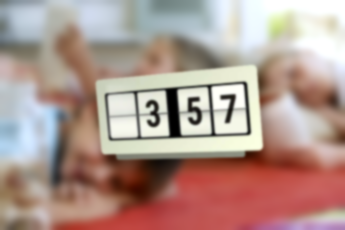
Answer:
h=3 m=57
